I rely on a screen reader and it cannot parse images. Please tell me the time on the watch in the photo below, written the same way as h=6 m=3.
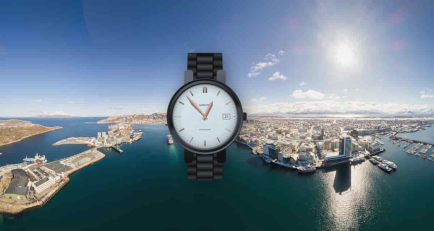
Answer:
h=12 m=53
